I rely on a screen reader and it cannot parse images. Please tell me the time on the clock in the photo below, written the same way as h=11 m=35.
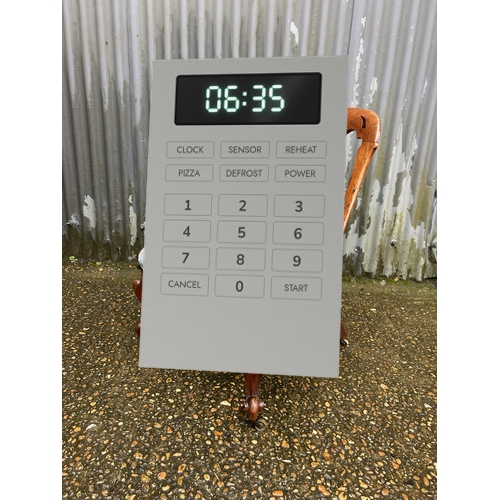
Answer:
h=6 m=35
